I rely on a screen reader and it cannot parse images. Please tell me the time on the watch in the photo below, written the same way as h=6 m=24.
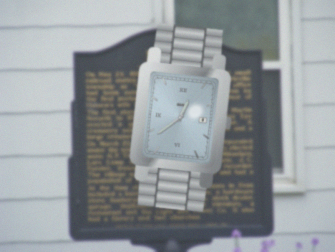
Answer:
h=12 m=38
